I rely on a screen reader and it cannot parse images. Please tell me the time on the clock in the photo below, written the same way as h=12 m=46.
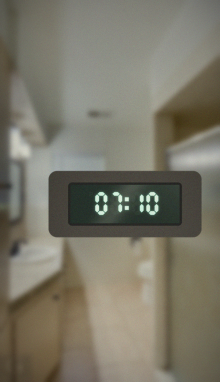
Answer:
h=7 m=10
